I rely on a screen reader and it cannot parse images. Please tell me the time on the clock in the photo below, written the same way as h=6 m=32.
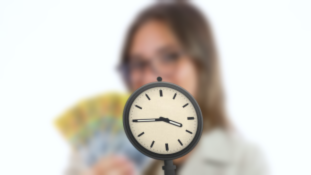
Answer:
h=3 m=45
